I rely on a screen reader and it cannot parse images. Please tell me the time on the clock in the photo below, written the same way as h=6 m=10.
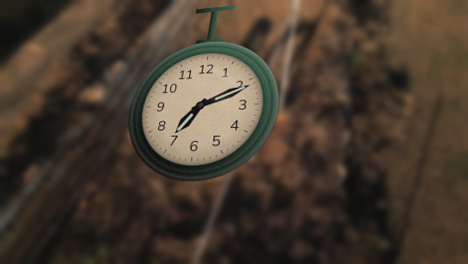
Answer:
h=7 m=11
